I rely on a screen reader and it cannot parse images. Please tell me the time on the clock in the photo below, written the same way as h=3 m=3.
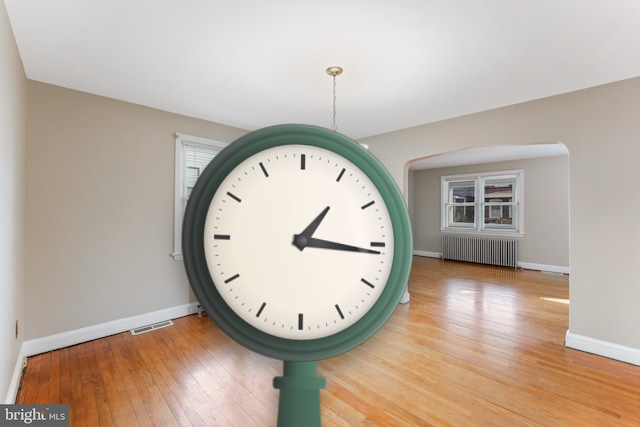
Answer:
h=1 m=16
